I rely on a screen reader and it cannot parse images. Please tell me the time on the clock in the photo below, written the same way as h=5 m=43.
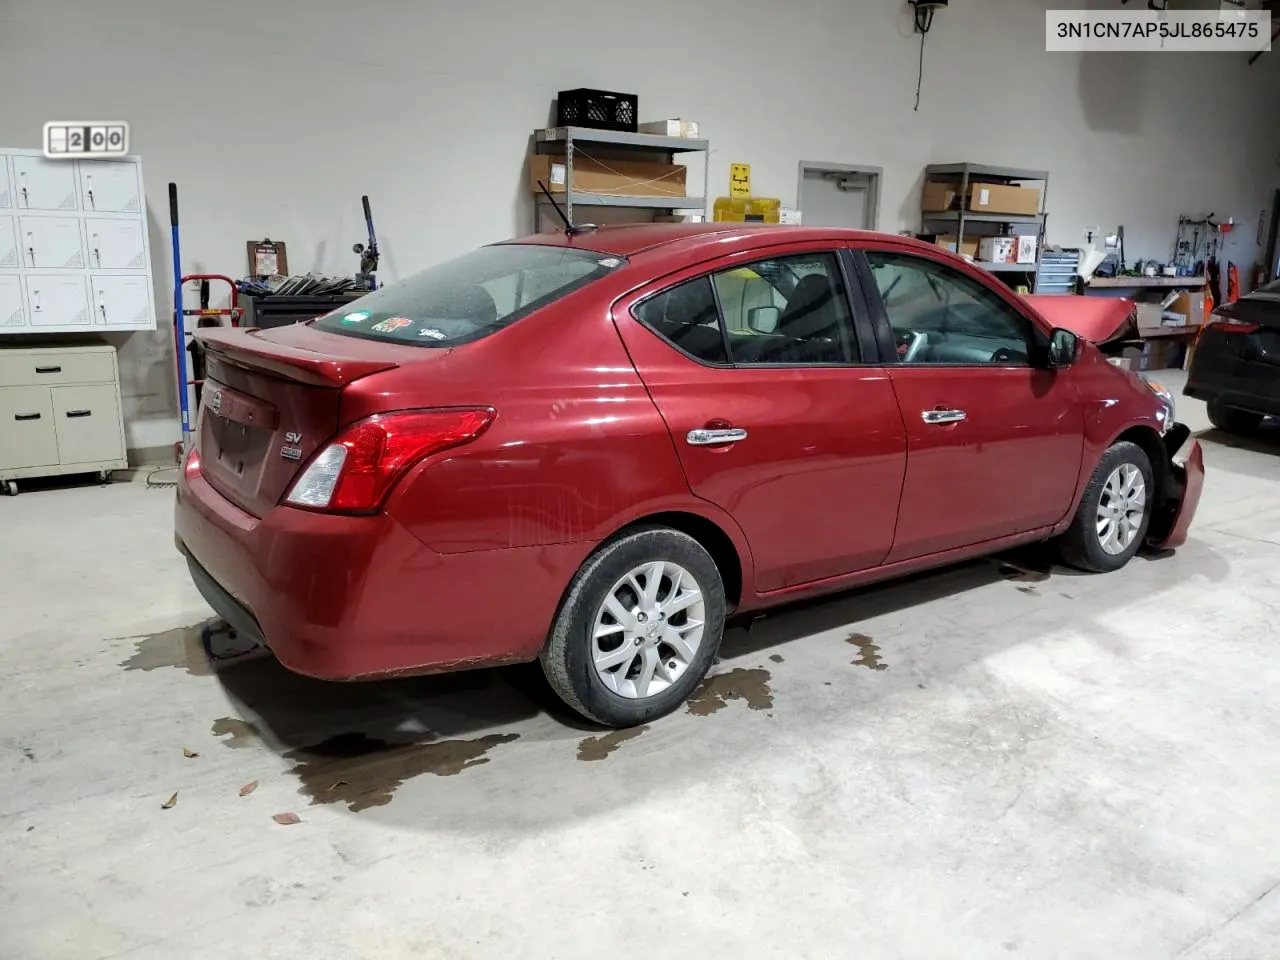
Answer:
h=2 m=0
